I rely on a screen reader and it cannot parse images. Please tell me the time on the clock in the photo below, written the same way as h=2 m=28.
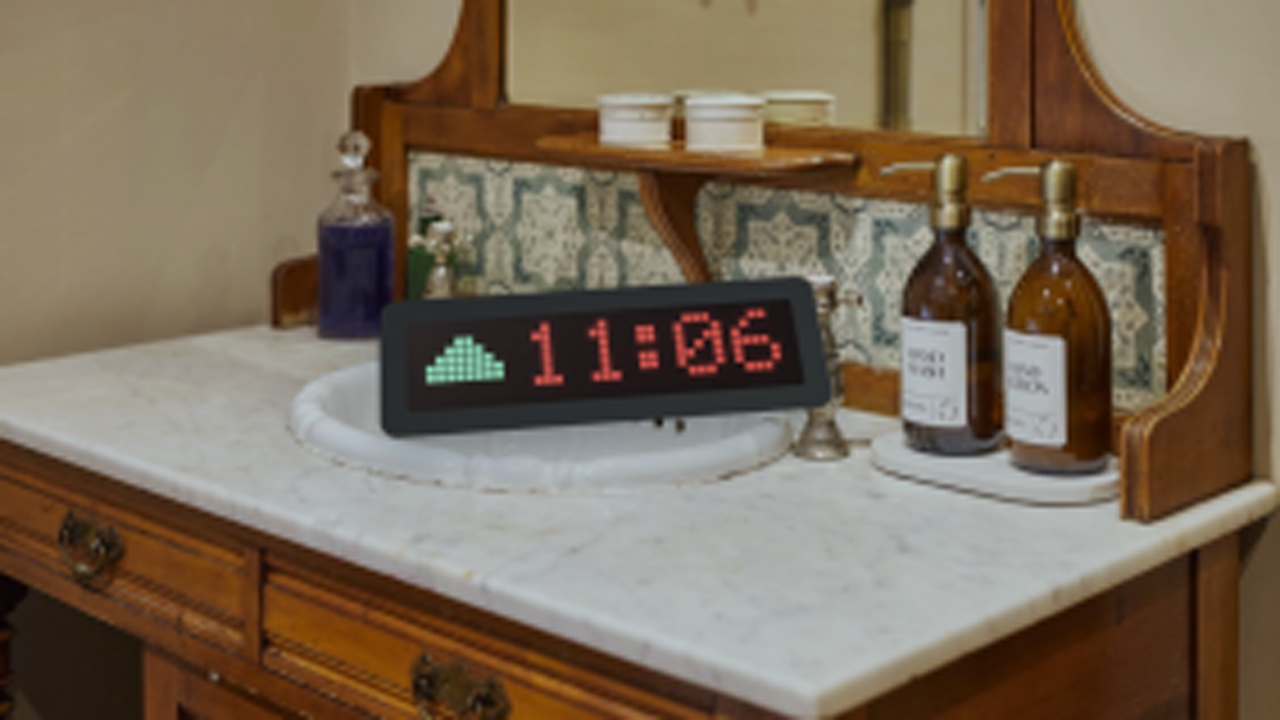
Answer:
h=11 m=6
